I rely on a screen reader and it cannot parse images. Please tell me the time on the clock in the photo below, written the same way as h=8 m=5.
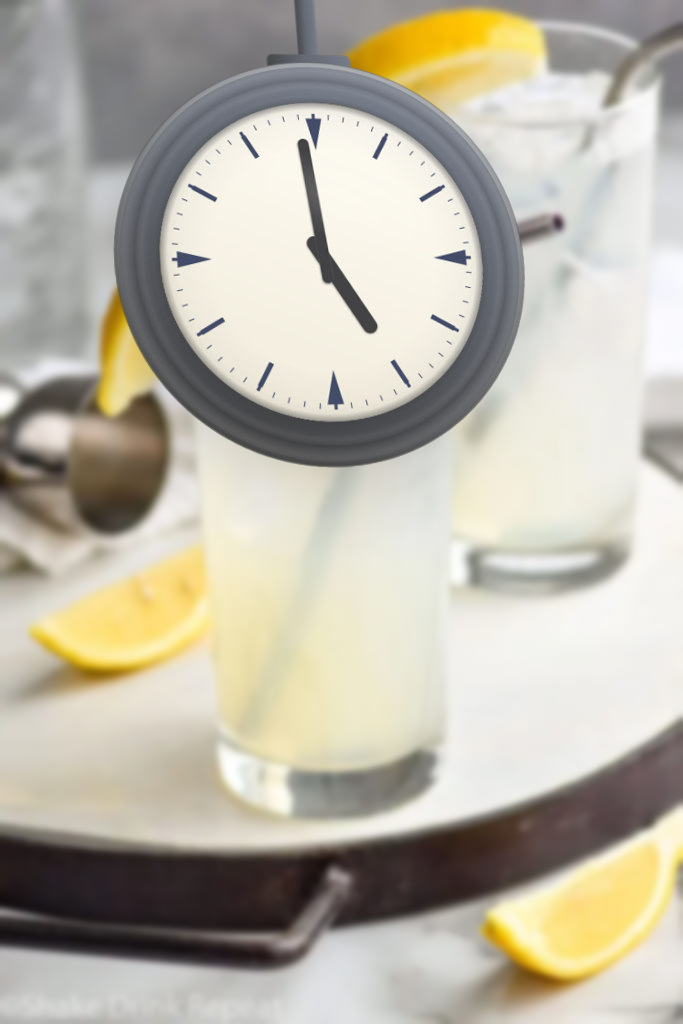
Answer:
h=4 m=59
